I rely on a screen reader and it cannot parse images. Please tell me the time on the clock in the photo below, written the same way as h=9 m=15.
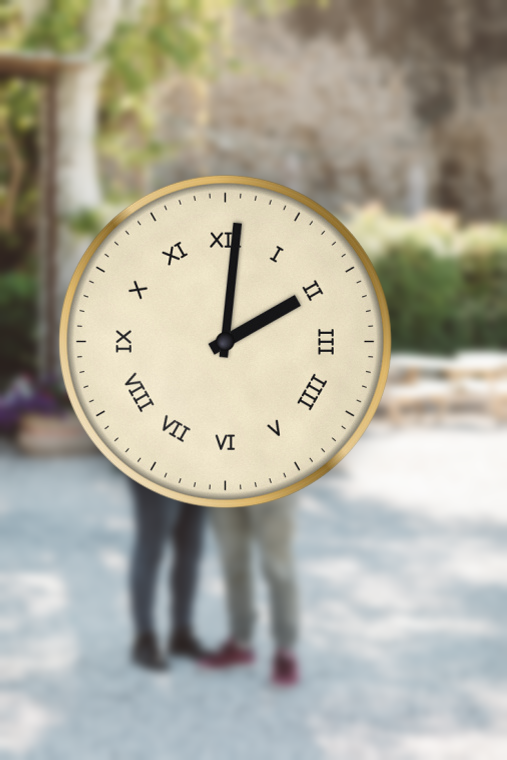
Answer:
h=2 m=1
